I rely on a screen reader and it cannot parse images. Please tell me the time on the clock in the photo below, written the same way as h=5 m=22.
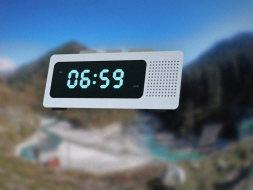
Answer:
h=6 m=59
